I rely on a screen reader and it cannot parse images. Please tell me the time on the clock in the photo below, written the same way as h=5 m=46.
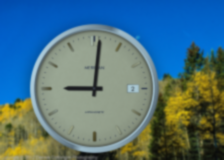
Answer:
h=9 m=1
